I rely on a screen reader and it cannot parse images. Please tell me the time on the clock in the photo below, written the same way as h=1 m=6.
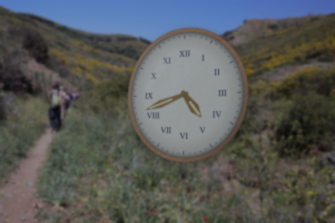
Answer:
h=4 m=42
